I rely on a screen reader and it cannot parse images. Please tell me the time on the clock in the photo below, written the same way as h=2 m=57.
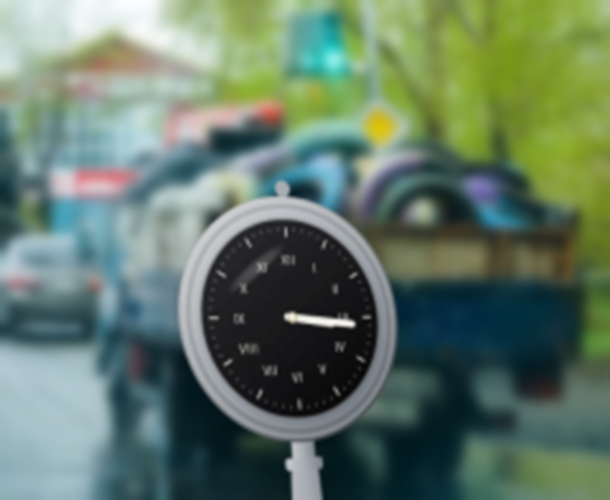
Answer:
h=3 m=16
